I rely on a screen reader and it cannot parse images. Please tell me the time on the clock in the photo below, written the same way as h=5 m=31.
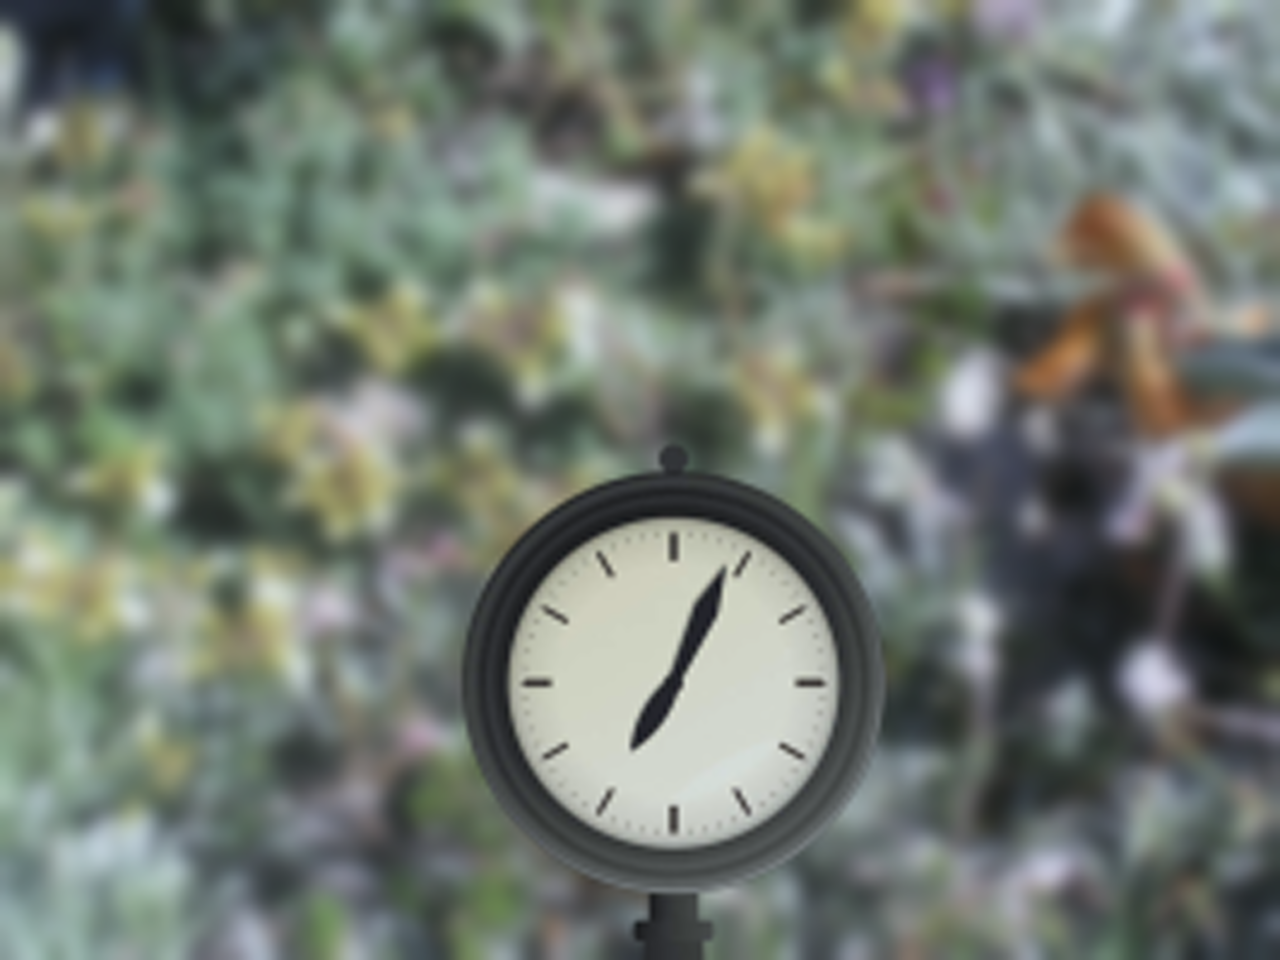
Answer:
h=7 m=4
